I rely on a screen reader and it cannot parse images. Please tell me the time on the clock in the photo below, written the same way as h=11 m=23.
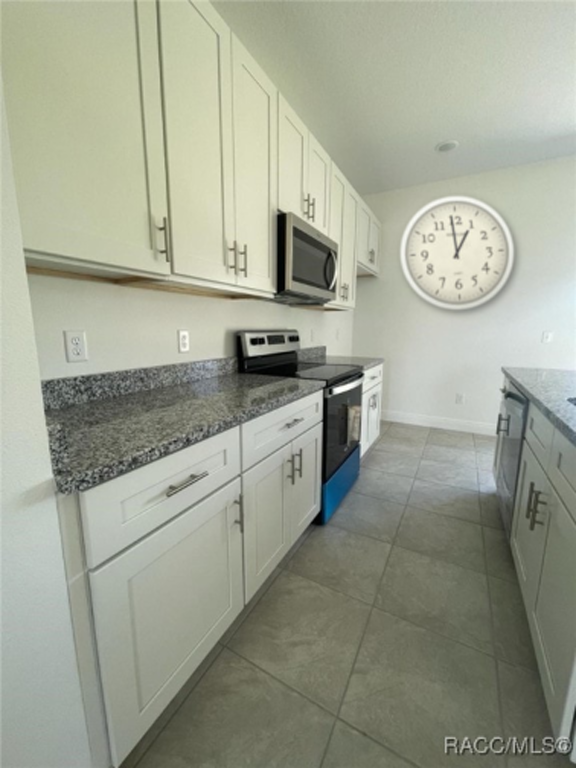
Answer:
h=12 m=59
